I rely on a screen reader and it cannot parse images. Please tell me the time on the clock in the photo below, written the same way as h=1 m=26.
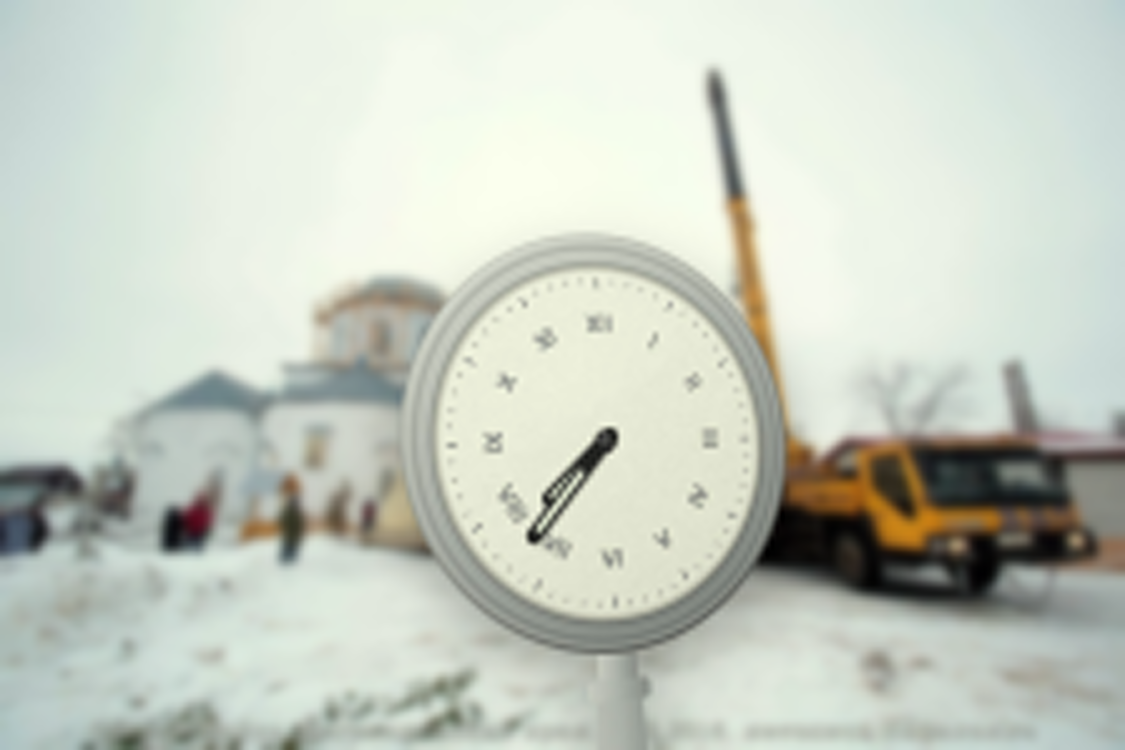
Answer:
h=7 m=37
